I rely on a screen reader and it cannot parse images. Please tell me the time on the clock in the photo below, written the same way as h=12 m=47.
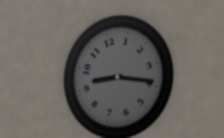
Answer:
h=9 m=19
